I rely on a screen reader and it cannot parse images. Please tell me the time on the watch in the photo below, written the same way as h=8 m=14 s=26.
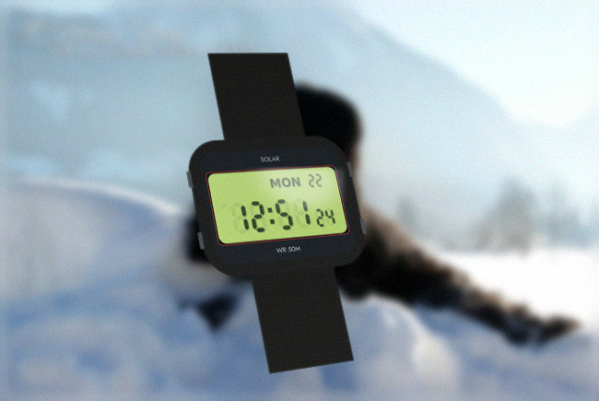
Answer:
h=12 m=51 s=24
